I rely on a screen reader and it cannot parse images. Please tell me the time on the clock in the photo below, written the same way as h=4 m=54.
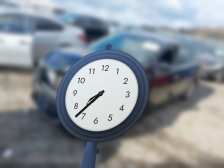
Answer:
h=7 m=37
